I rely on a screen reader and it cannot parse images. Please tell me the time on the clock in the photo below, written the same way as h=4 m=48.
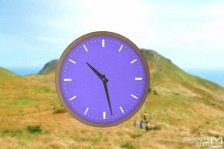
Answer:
h=10 m=28
